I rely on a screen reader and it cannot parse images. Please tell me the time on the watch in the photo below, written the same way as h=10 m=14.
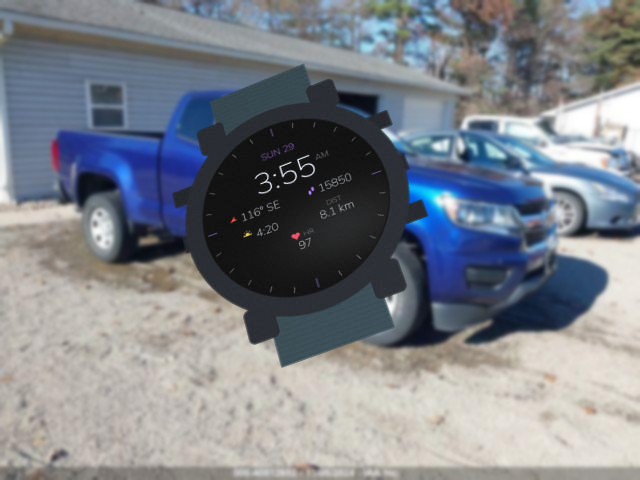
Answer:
h=3 m=55
